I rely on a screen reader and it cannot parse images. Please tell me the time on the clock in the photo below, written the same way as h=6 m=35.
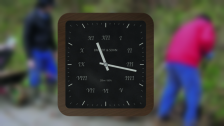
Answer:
h=11 m=17
